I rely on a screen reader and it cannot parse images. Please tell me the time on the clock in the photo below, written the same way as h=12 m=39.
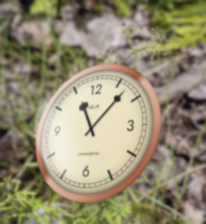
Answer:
h=11 m=7
